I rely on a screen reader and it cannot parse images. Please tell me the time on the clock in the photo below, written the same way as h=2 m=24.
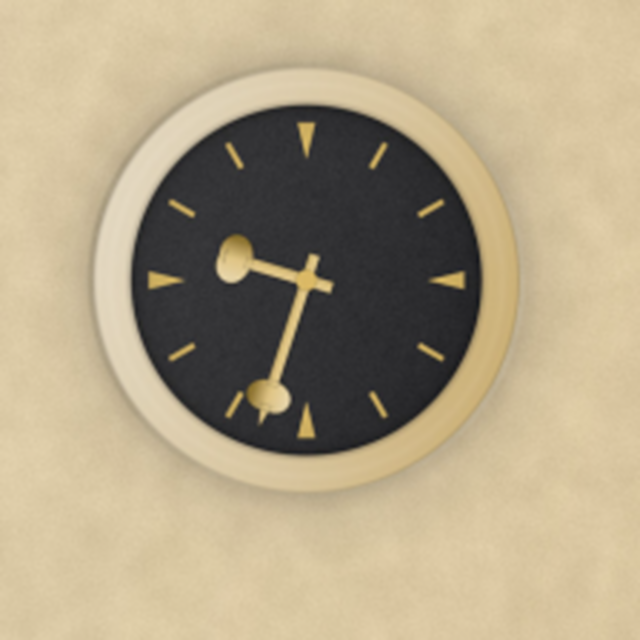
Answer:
h=9 m=33
